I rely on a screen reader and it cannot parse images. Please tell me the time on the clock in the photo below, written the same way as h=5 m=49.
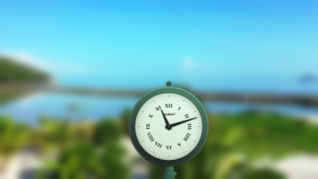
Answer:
h=11 m=12
